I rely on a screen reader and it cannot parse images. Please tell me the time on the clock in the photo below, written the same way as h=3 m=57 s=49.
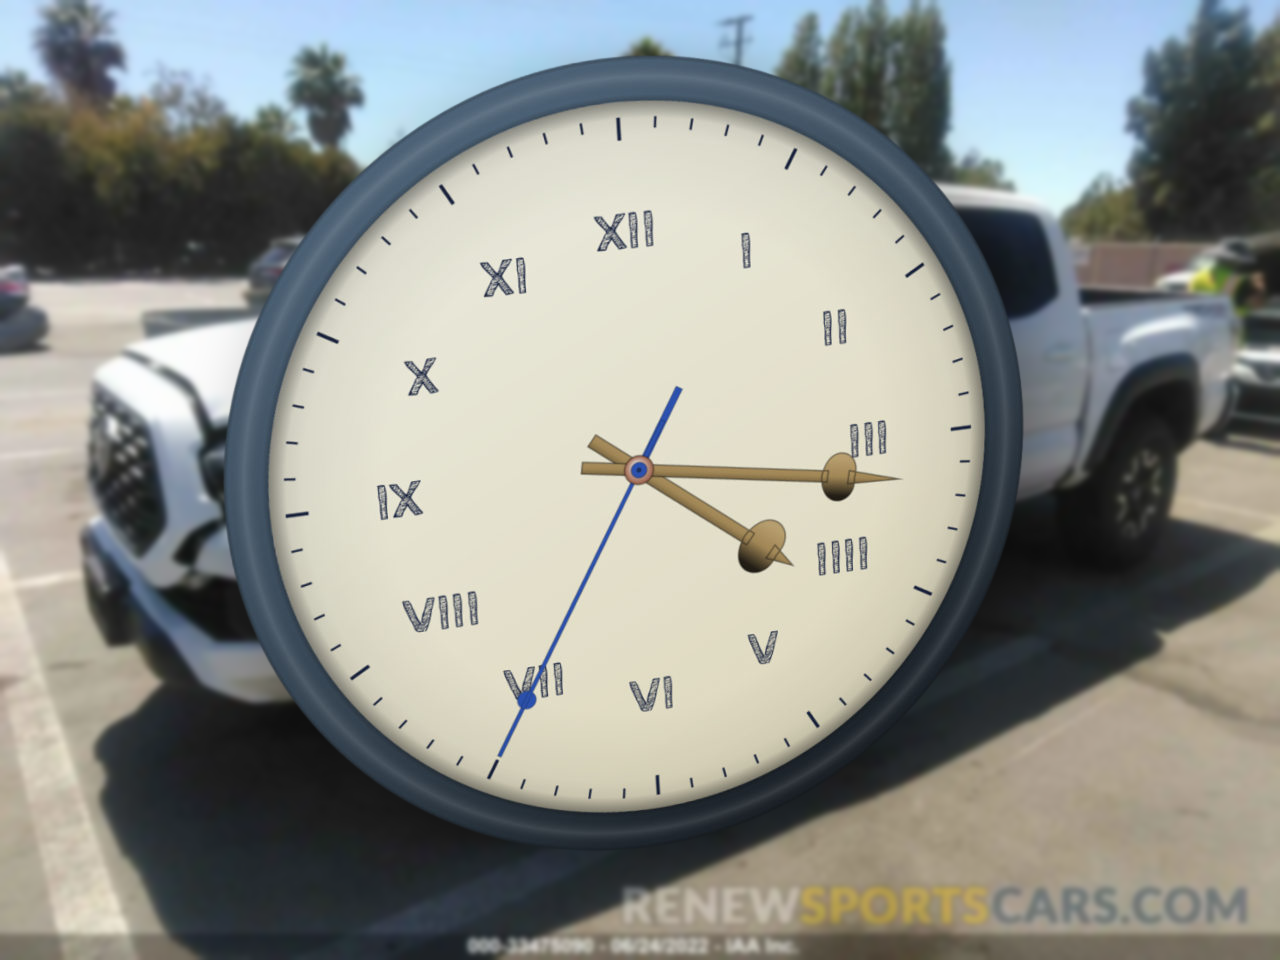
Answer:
h=4 m=16 s=35
